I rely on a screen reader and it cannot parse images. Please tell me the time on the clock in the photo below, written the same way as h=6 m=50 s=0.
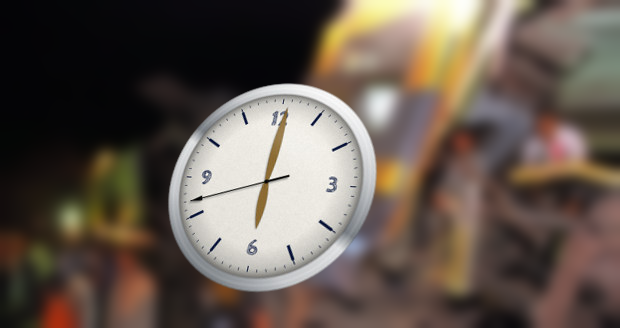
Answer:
h=6 m=0 s=42
